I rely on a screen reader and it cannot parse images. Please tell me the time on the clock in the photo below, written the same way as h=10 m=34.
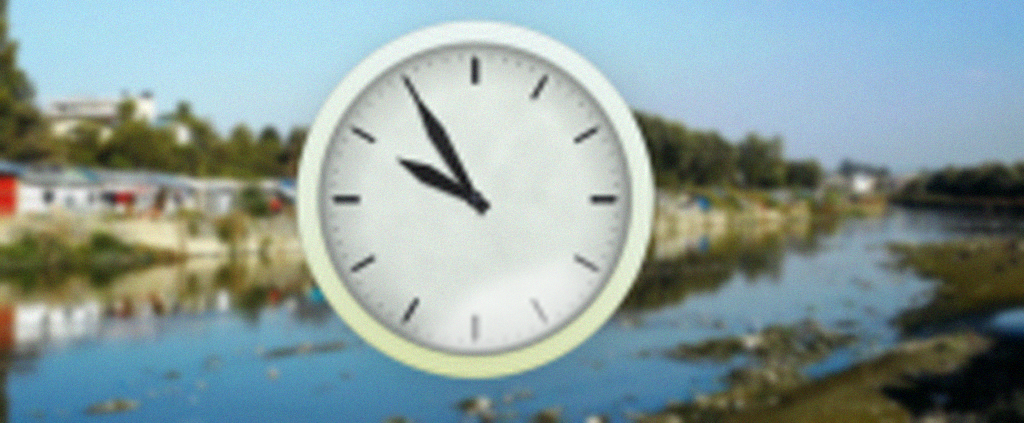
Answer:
h=9 m=55
